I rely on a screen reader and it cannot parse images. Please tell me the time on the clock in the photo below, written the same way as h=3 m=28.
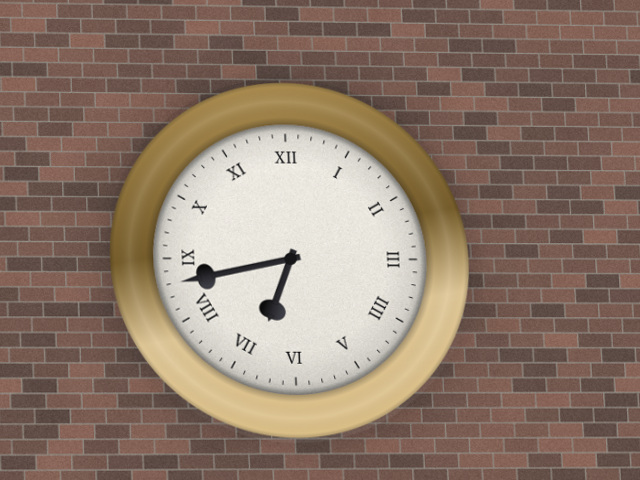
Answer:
h=6 m=43
